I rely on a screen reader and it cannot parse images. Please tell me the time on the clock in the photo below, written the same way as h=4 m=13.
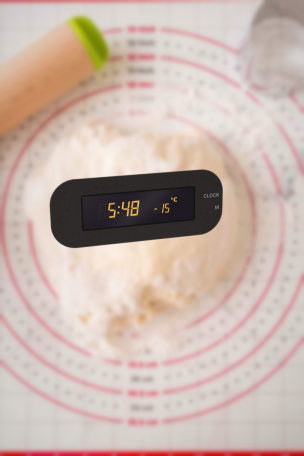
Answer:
h=5 m=48
